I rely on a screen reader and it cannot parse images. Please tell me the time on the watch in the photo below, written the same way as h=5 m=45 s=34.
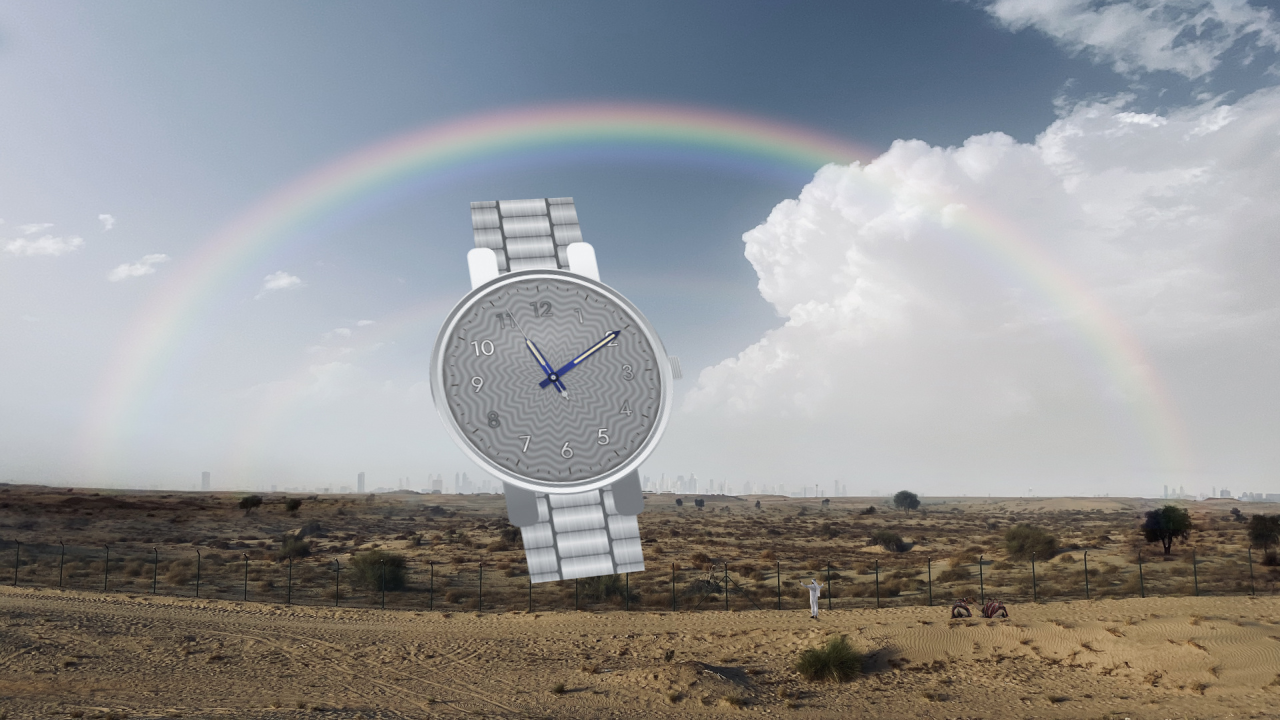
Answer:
h=11 m=9 s=56
